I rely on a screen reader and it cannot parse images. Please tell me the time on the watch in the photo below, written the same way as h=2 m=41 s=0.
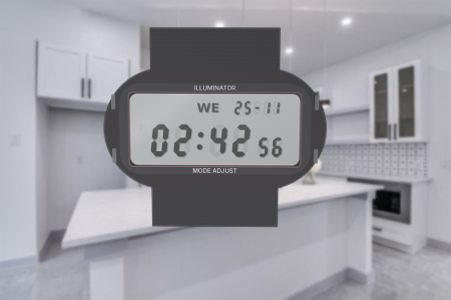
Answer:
h=2 m=42 s=56
